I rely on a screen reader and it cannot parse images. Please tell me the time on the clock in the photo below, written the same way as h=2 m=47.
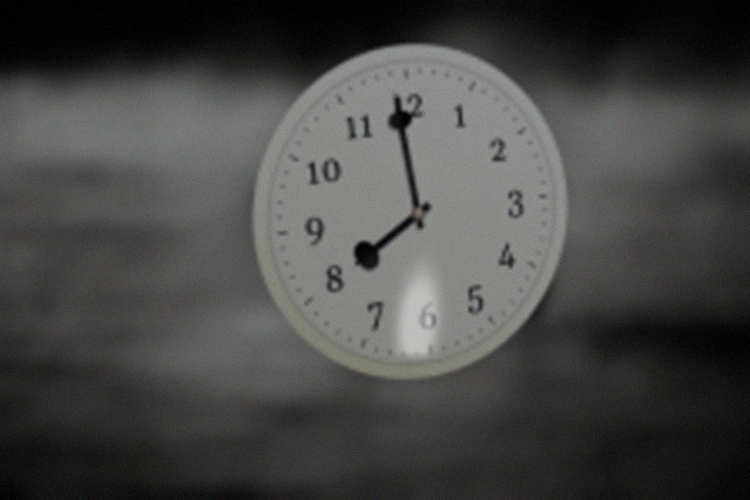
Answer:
h=7 m=59
